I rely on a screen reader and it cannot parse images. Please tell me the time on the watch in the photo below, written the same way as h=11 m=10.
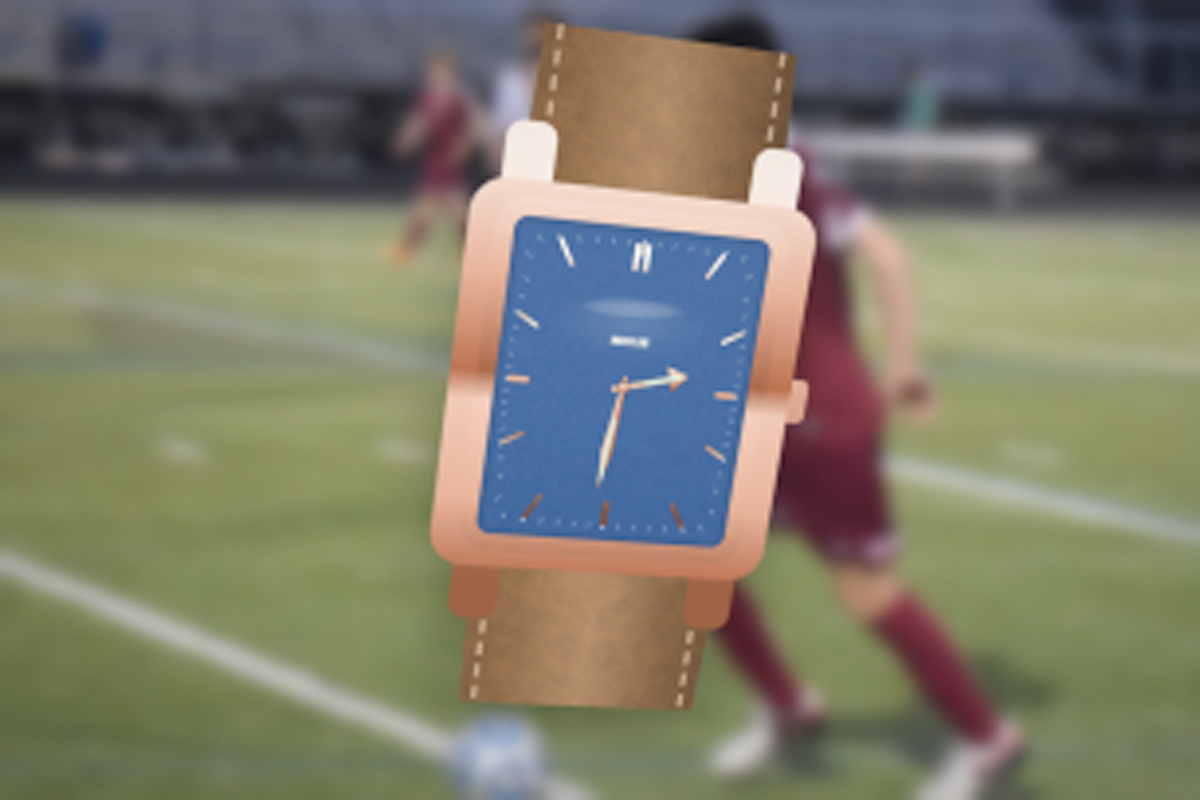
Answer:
h=2 m=31
